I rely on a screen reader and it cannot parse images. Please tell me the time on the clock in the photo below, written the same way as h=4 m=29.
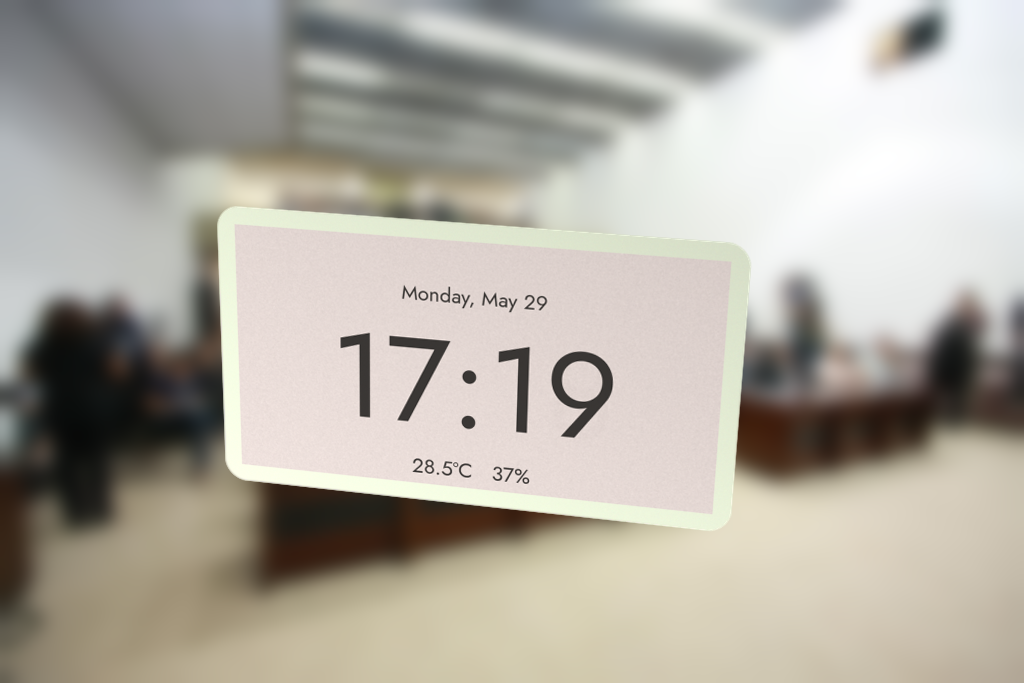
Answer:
h=17 m=19
